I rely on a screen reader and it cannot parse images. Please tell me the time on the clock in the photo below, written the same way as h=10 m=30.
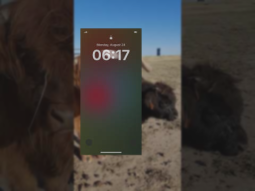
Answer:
h=6 m=17
